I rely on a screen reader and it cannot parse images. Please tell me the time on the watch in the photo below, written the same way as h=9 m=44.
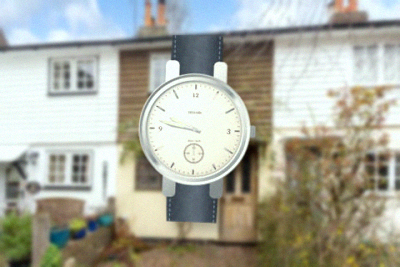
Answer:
h=9 m=47
